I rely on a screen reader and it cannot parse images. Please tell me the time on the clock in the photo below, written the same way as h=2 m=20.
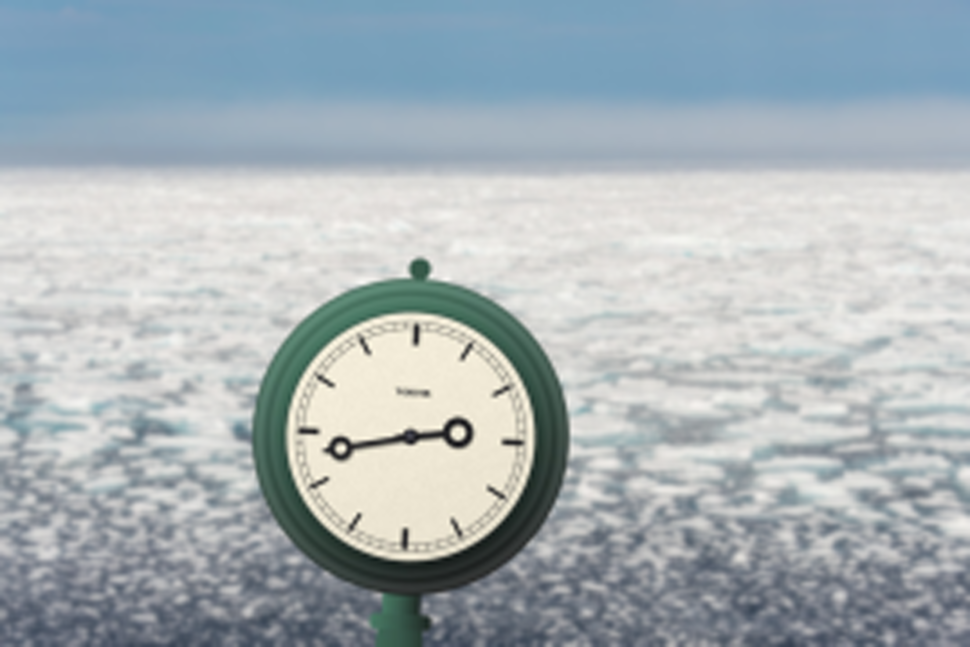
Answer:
h=2 m=43
